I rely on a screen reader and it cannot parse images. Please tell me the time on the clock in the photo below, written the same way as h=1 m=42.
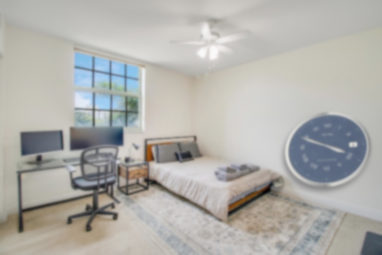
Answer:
h=3 m=49
